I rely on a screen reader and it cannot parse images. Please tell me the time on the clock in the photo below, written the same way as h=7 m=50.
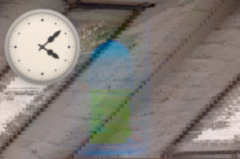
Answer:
h=4 m=8
